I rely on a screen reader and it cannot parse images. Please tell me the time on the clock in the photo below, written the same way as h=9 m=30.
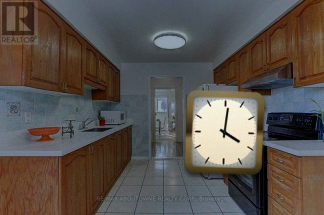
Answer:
h=4 m=1
